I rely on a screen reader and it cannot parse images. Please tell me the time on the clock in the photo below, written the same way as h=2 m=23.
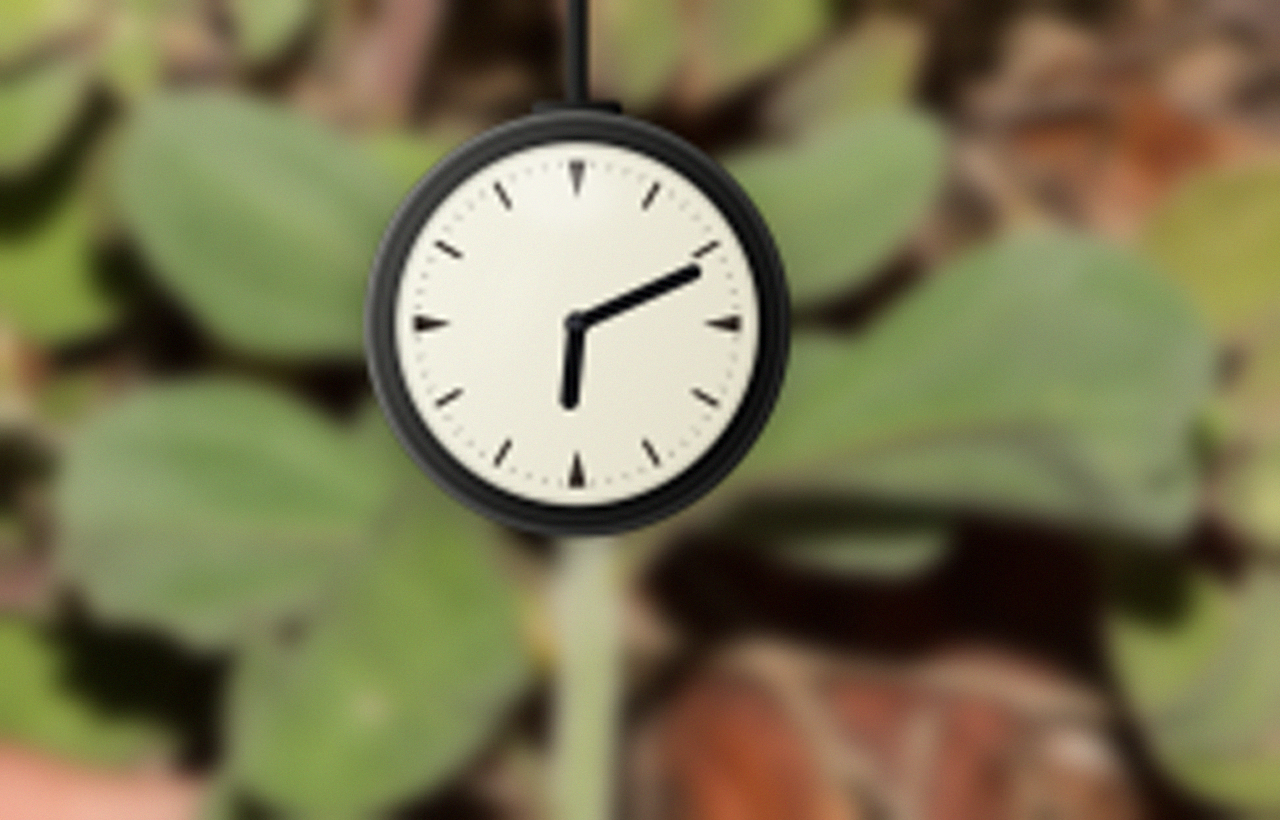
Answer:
h=6 m=11
